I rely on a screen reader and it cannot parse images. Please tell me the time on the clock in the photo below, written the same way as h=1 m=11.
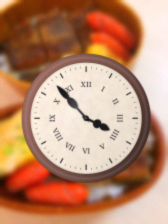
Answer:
h=3 m=53
